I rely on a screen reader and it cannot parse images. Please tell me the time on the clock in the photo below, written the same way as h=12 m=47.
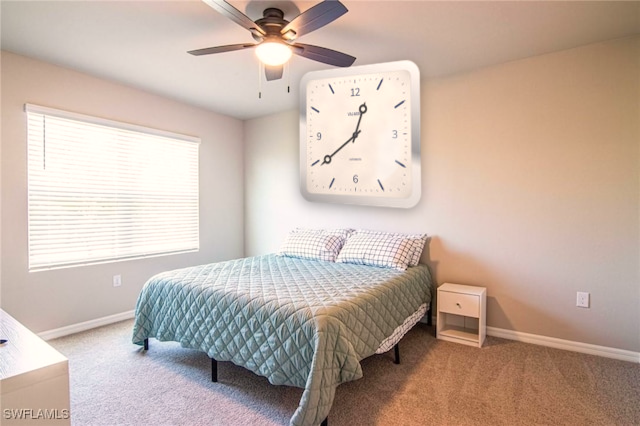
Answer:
h=12 m=39
